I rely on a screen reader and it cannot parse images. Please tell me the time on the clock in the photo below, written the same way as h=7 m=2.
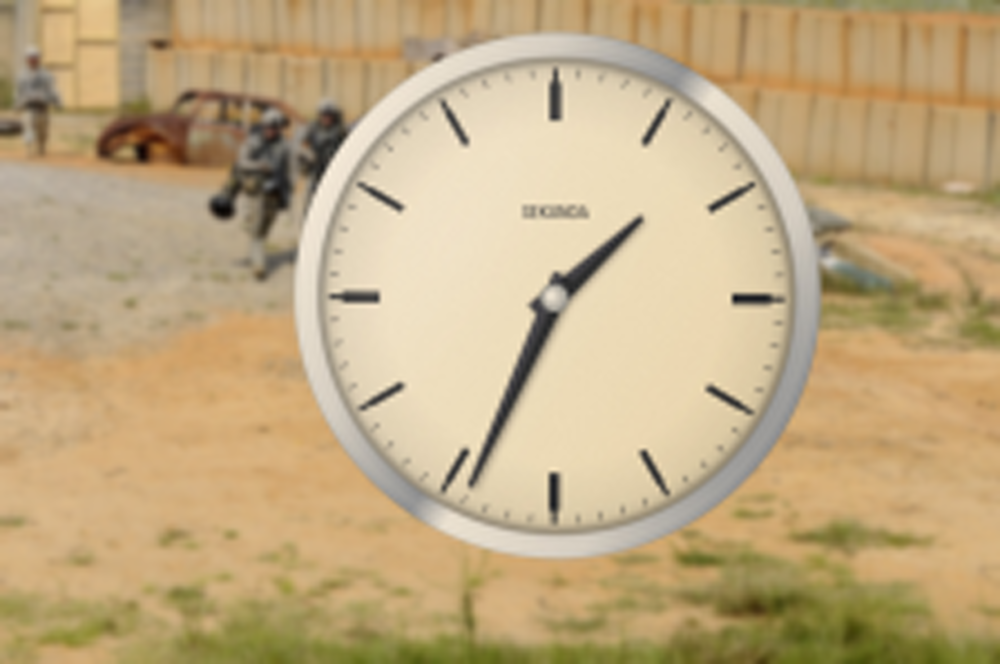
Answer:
h=1 m=34
